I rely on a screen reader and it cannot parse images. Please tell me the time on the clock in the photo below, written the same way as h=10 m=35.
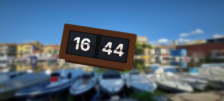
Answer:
h=16 m=44
